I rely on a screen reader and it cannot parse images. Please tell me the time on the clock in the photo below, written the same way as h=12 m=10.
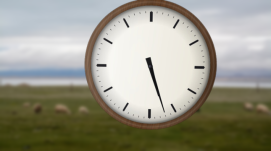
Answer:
h=5 m=27
